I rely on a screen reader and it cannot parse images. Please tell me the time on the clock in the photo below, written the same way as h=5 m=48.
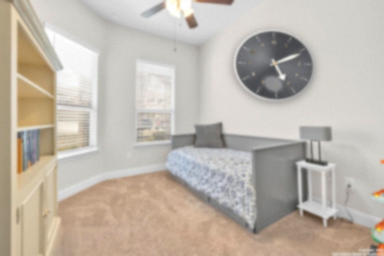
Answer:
h=5 m=11
